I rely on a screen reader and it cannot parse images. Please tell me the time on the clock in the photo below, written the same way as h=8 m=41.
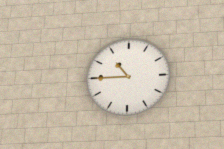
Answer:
h=10 m=45
